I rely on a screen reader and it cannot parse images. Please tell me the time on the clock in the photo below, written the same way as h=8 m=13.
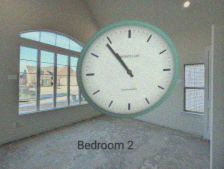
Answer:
h=10 m=54
